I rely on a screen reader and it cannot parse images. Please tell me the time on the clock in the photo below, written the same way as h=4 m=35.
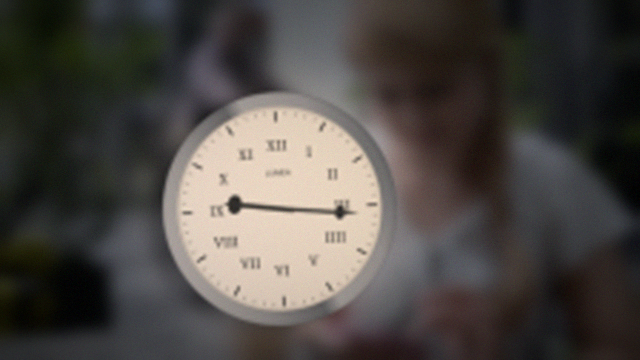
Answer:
h=9 m=16
